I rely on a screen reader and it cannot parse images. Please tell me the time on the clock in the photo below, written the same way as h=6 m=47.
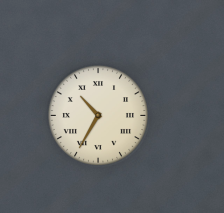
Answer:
h=10 m=35
